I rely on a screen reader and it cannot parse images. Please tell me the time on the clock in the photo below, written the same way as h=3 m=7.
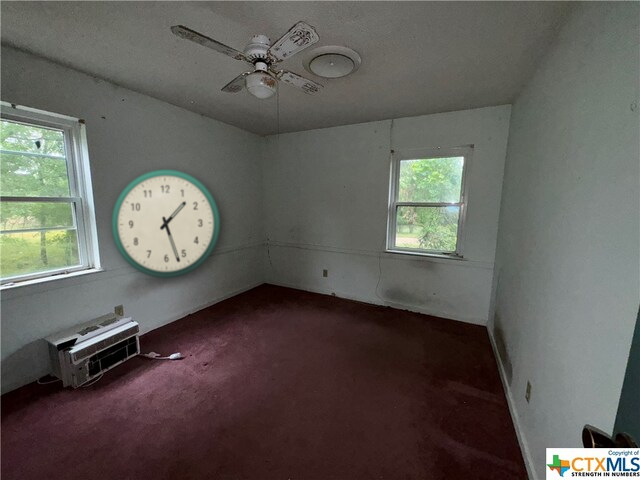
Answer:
h=1 m=27
